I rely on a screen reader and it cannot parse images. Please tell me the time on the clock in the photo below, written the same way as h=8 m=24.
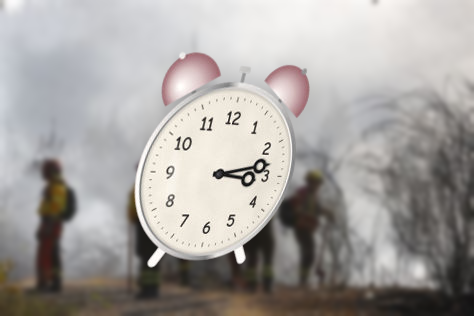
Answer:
h=3 m=13
